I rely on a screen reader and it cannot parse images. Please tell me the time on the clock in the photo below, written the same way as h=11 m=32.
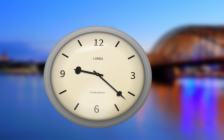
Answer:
h=9 m=22
